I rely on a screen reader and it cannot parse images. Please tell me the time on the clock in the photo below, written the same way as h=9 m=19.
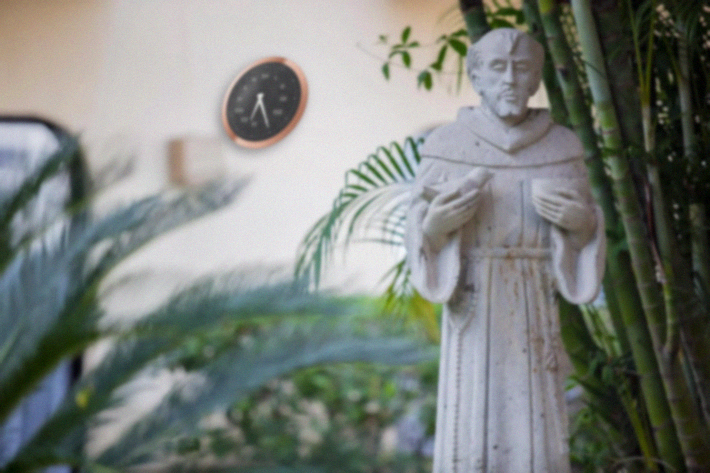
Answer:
h=6 m=25
